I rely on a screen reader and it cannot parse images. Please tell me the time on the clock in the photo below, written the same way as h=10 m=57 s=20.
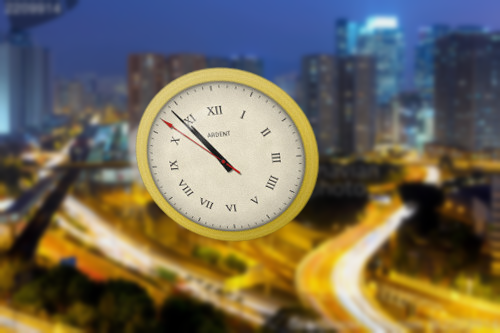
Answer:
h=10 m=53 s=52
